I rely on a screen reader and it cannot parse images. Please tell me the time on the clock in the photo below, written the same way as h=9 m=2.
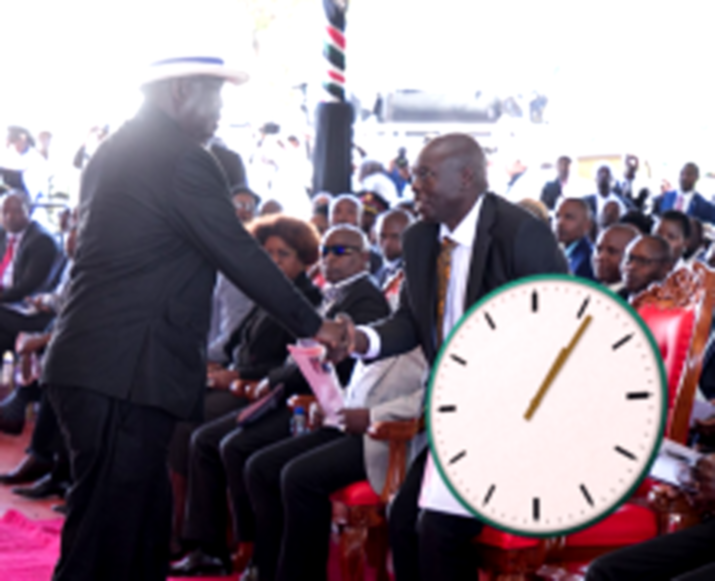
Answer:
h=1 m=6
